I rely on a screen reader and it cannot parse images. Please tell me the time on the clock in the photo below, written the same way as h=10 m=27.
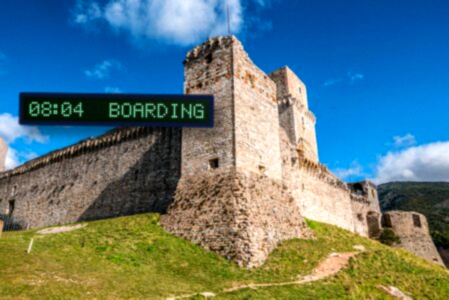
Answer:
h=8 m=4
